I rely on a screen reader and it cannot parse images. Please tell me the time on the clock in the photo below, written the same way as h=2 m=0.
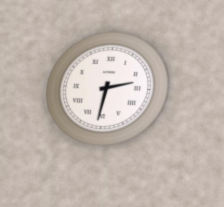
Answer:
h=2 m=31
